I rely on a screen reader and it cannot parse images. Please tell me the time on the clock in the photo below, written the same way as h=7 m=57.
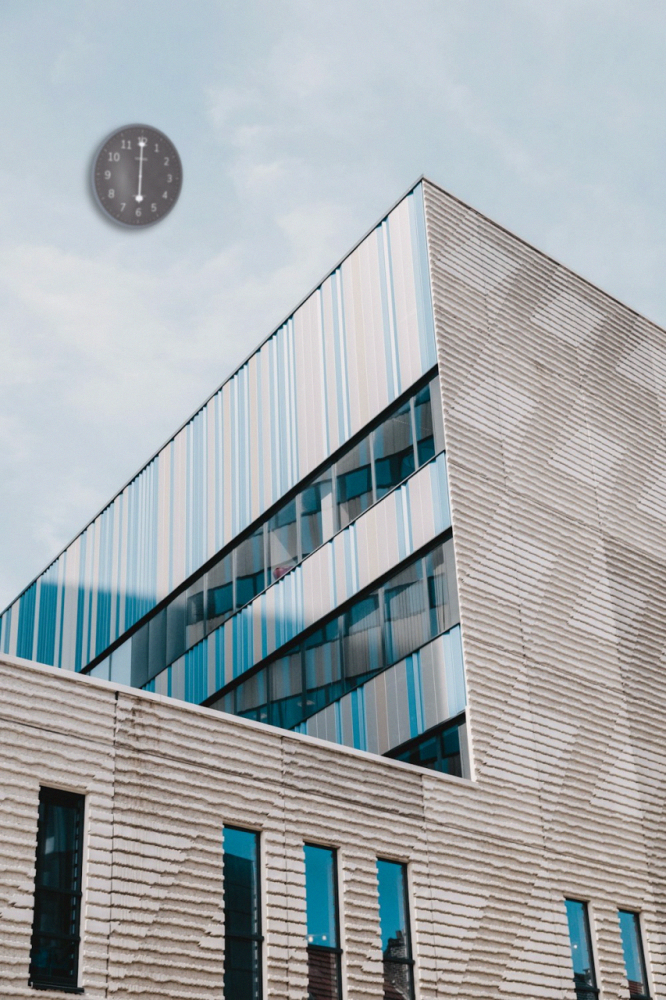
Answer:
h=6 m=0
